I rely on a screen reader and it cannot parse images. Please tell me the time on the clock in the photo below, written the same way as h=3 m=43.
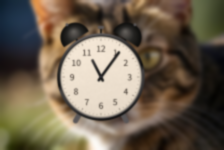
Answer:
h=11 m=6
